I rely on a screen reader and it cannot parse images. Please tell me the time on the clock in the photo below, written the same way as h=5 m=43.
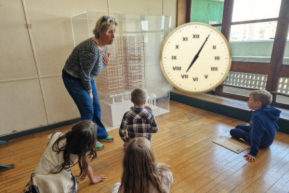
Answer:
h=7 m=5
